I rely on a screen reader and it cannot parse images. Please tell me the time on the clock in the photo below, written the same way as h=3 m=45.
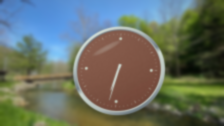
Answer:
h=6 m=32
